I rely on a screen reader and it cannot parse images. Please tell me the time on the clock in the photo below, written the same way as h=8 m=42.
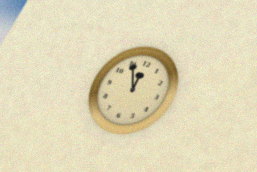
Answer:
h=11 m=55
